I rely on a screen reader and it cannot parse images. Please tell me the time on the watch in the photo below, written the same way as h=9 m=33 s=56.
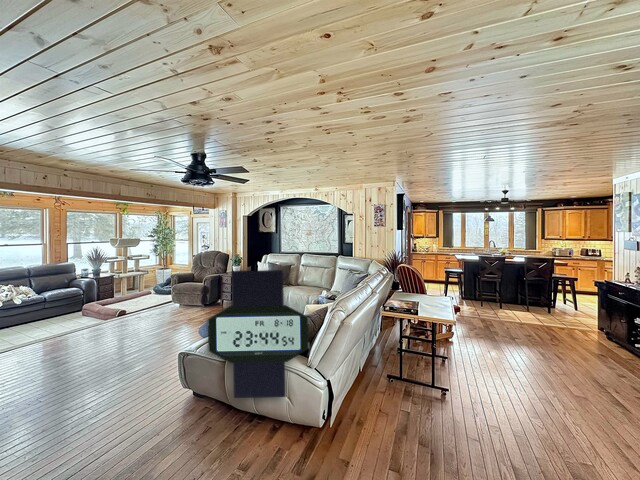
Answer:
h=23 m=44 s=54
